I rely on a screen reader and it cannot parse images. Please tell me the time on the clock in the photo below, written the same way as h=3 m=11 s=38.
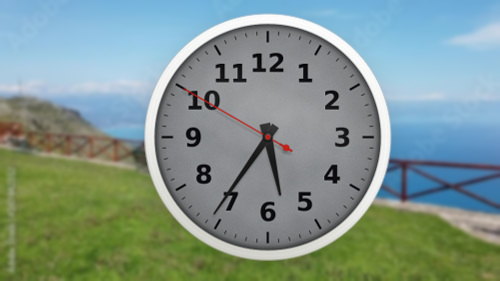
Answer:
h=5 m=35 s=50
